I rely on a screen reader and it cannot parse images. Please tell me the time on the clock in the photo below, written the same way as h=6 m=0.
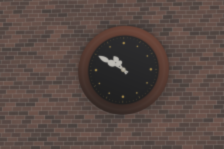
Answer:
h=10 m=50
